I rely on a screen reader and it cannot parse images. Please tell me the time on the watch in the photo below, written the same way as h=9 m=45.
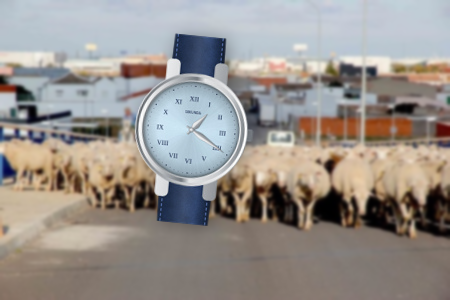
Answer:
h=1 m=20
